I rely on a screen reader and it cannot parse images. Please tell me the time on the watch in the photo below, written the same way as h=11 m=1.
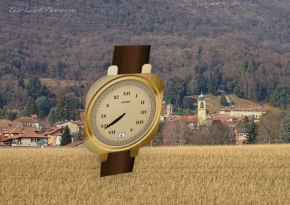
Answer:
h=7 m=39
